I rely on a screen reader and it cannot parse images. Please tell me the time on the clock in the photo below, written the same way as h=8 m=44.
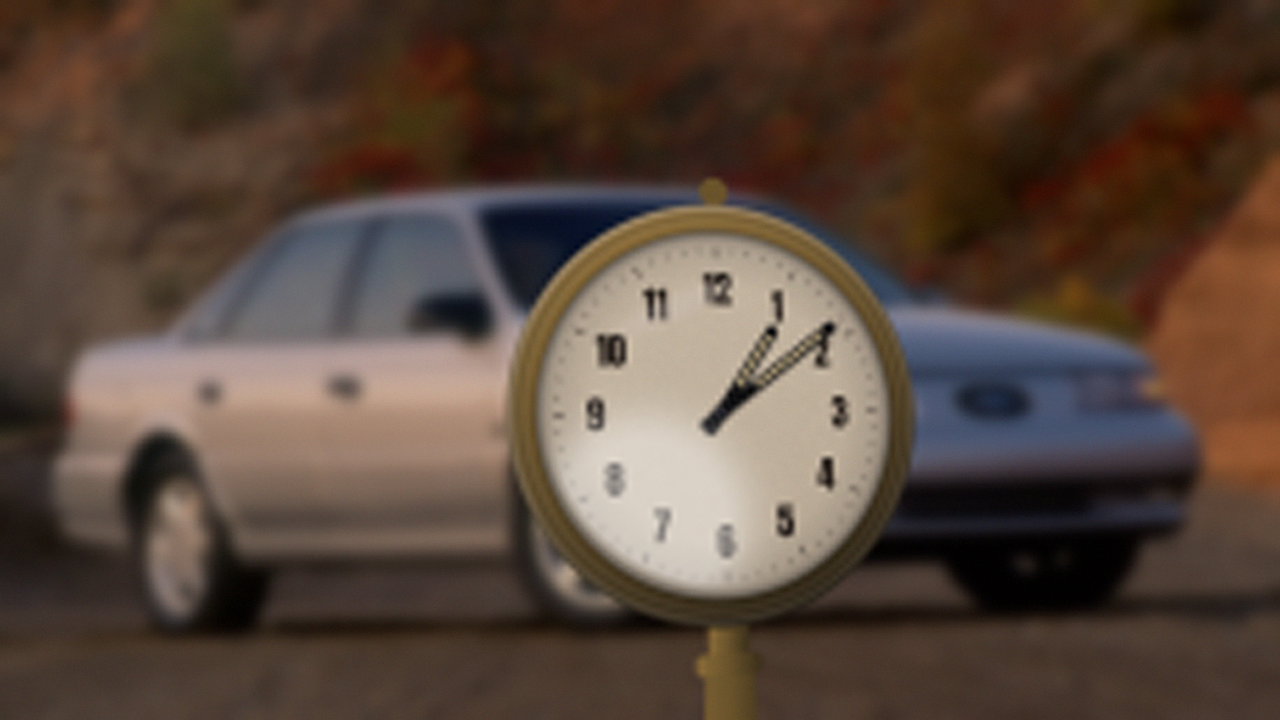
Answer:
h=1 m=9
